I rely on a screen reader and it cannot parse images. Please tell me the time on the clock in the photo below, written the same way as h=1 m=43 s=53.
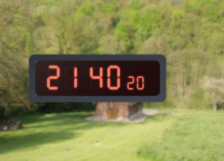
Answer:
h=21 m=40 s=20
